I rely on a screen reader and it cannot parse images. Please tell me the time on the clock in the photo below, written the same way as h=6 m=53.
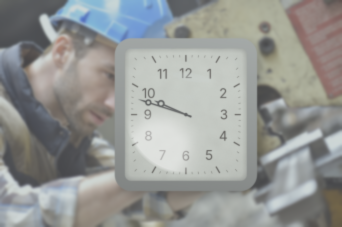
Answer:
h=9 m=48
